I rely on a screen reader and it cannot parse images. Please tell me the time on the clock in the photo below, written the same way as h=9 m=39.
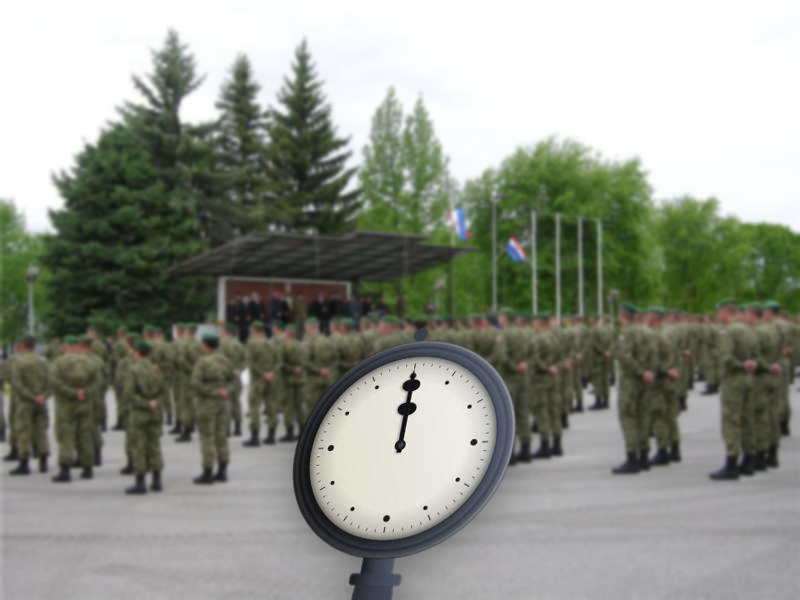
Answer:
h=12 m=0
